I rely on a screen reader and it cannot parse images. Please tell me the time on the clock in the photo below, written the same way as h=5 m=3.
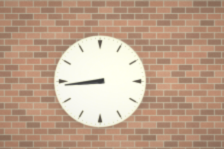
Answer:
h=8 m=44
